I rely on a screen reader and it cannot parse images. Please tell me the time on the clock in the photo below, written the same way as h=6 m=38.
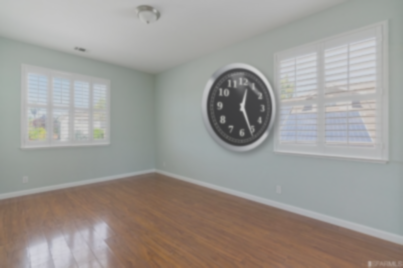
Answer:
h=12 m=26
